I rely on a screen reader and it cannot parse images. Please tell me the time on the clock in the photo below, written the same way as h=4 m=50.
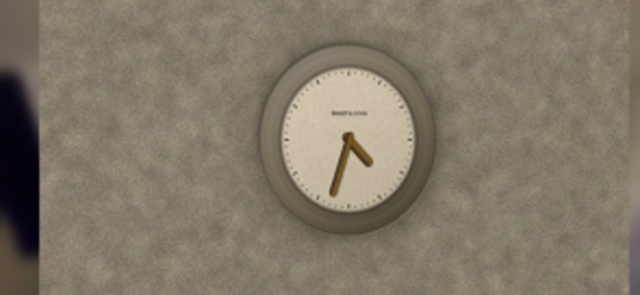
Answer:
h=4 m=33
